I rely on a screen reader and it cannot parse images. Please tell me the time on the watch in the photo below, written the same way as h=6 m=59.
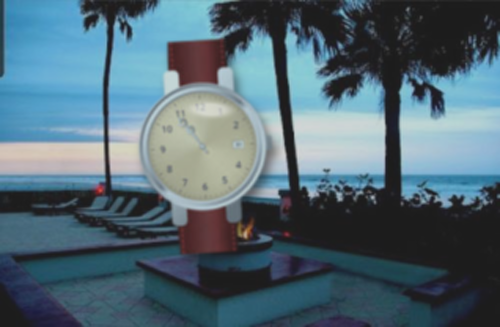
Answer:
h=10 m=54
